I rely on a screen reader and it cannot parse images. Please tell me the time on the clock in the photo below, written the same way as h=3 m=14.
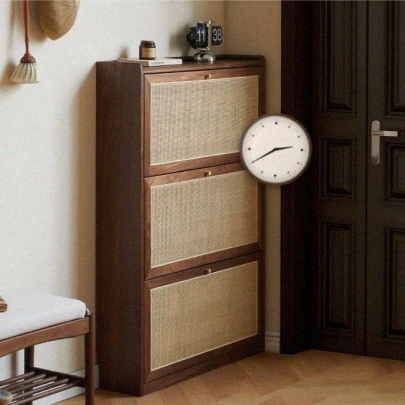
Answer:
h=2 m=40
